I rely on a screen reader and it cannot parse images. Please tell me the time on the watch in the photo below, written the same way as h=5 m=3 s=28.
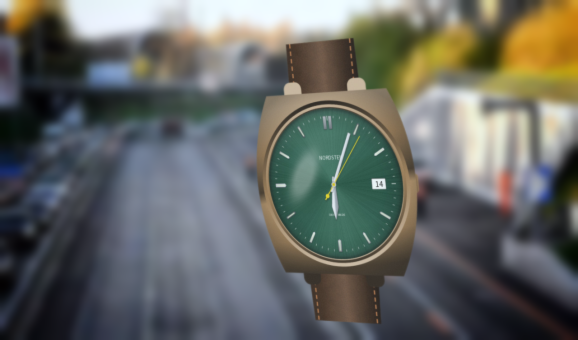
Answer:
h=6 m=4 s=6
